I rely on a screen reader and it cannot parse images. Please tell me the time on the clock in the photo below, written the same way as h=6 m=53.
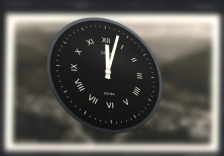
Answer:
h=12 m=3
